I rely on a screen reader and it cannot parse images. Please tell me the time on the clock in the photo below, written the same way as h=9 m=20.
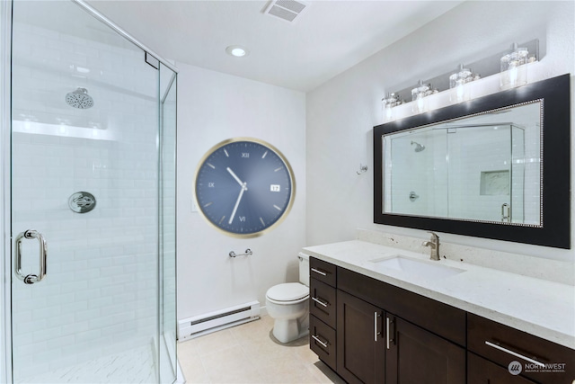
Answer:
h=10 m=33
